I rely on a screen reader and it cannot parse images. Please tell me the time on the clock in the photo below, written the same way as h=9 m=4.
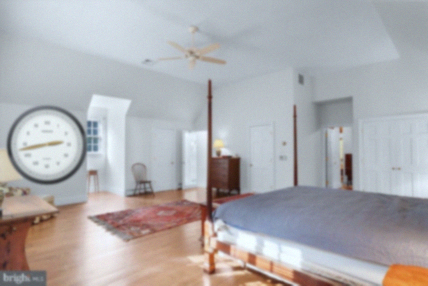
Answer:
h=2 m=43
